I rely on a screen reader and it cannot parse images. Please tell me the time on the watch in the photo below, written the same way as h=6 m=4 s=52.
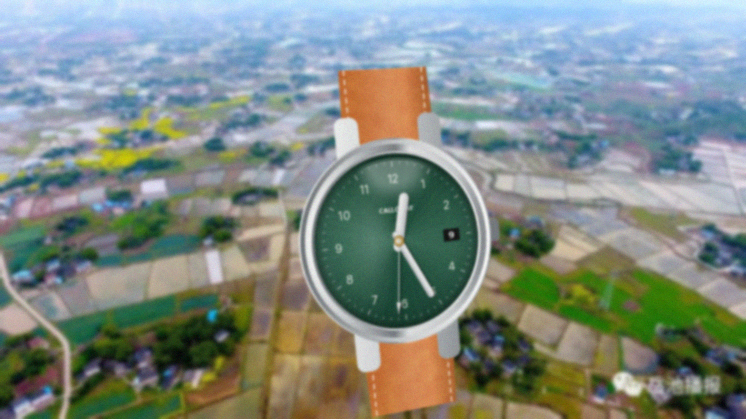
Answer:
h=12 m=25 s=31
